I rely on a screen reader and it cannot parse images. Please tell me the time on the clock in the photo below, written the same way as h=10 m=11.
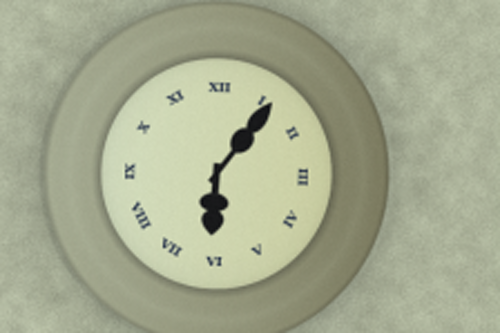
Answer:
h=6 m=6
